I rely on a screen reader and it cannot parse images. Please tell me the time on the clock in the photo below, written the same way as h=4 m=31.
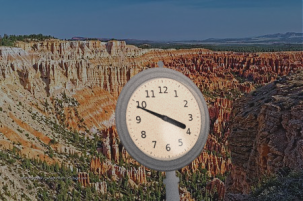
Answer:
h=3 m=49
